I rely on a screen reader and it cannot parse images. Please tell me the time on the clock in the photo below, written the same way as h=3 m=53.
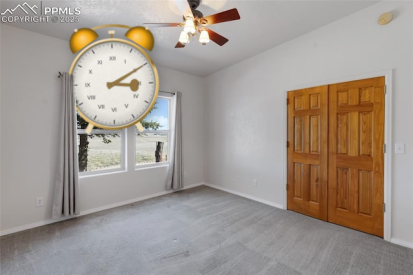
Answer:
h=3 m=10
